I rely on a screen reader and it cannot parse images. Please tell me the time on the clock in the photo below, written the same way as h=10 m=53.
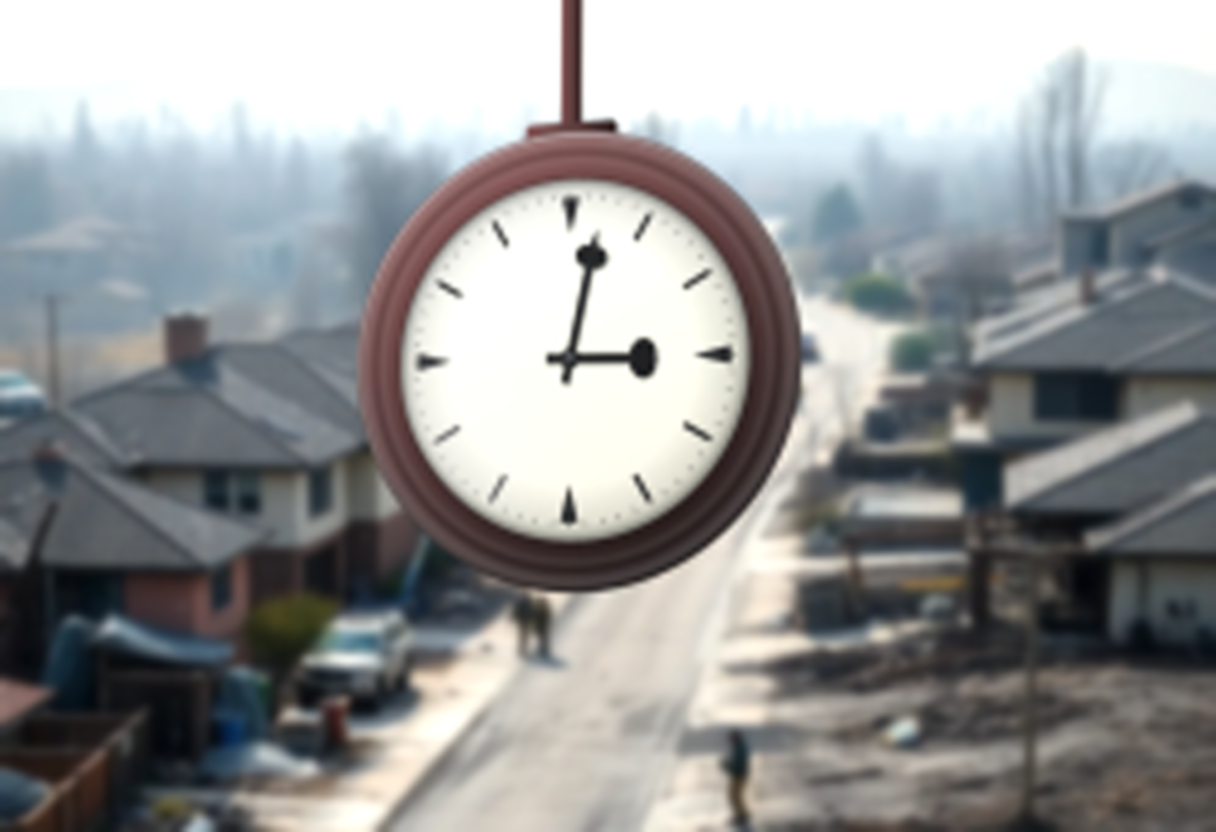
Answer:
h=3 m=2
